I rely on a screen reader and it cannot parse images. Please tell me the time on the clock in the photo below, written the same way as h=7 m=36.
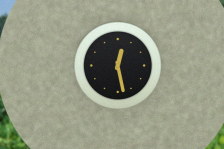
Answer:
h=12 m=28
